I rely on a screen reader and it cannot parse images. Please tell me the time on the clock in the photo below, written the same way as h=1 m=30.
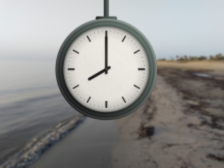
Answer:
h=8 m=0
